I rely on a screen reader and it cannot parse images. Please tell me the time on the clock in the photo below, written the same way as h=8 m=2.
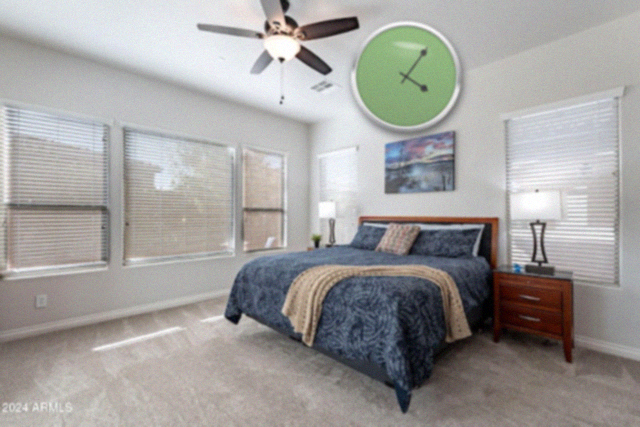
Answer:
h=4 m=6
